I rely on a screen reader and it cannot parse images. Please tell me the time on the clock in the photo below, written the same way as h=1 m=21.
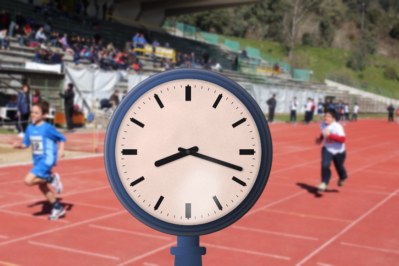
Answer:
h=8 m=18
